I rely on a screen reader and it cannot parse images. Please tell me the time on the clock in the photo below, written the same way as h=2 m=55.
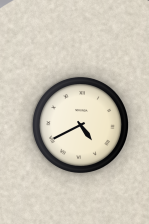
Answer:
h=4 m=40
